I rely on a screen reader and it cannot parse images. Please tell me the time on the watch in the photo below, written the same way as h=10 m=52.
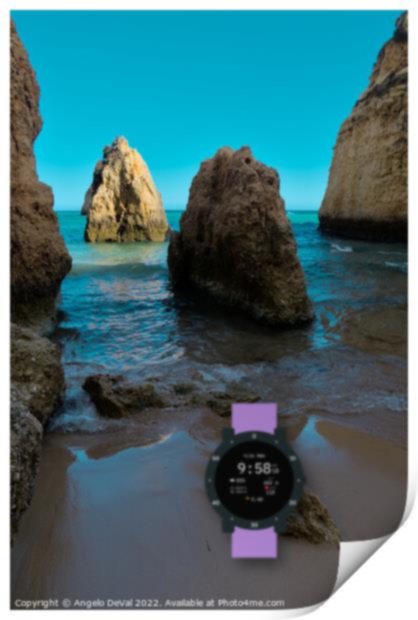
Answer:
h=9 m=58
